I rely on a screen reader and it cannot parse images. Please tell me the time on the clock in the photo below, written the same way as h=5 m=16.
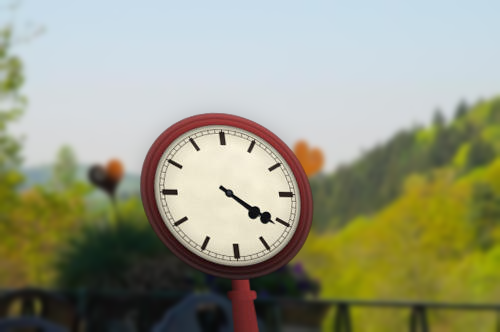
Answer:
h=4 m=21
